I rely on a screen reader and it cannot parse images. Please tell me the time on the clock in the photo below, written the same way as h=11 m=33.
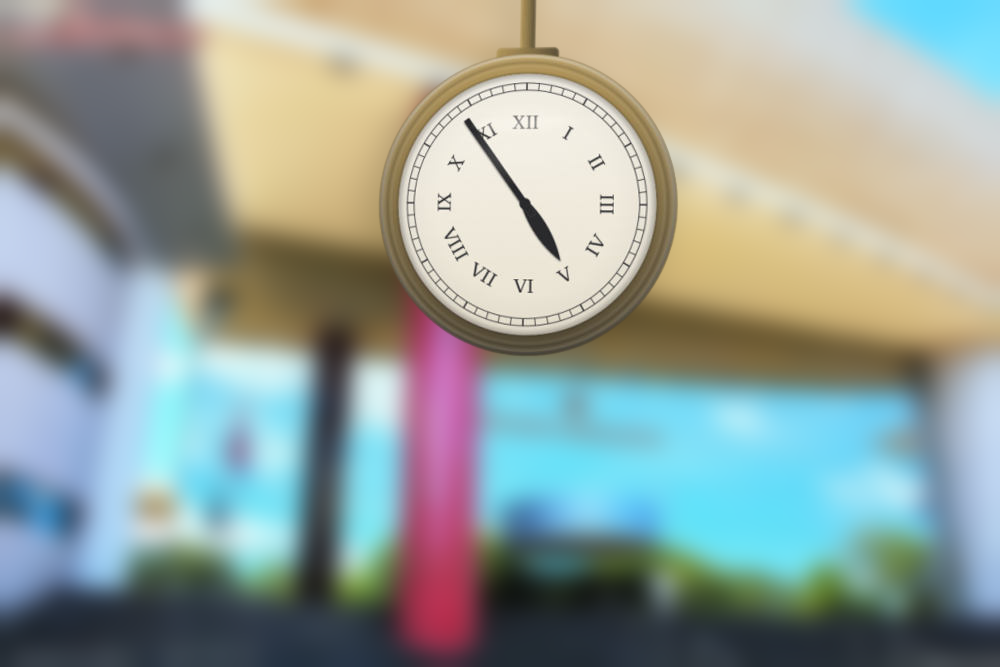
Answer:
h=4 m=54
